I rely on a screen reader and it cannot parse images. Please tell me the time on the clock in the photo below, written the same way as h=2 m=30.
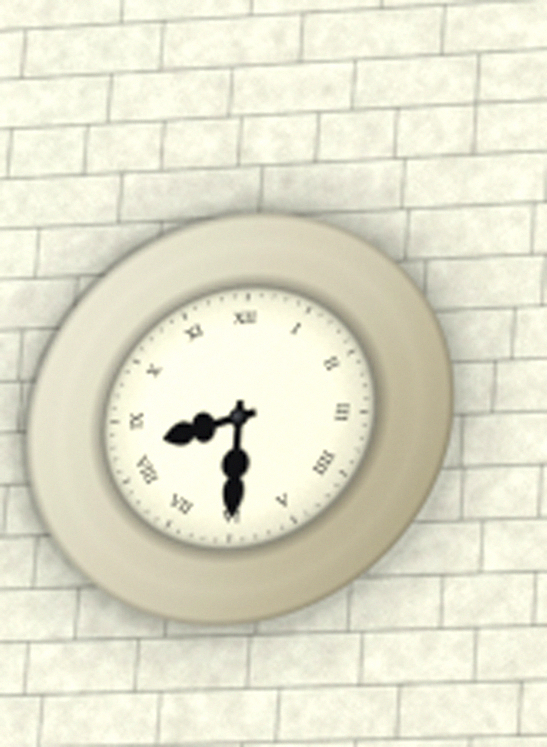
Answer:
h=8 m=30
